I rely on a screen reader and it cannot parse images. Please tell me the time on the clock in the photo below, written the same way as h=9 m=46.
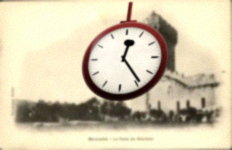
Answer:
h=12 m=24
